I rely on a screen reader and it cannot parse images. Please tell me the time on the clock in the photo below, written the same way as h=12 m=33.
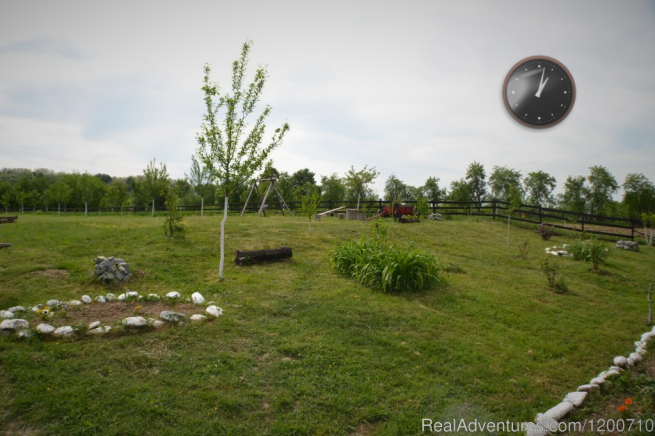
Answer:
h=1 m=2
